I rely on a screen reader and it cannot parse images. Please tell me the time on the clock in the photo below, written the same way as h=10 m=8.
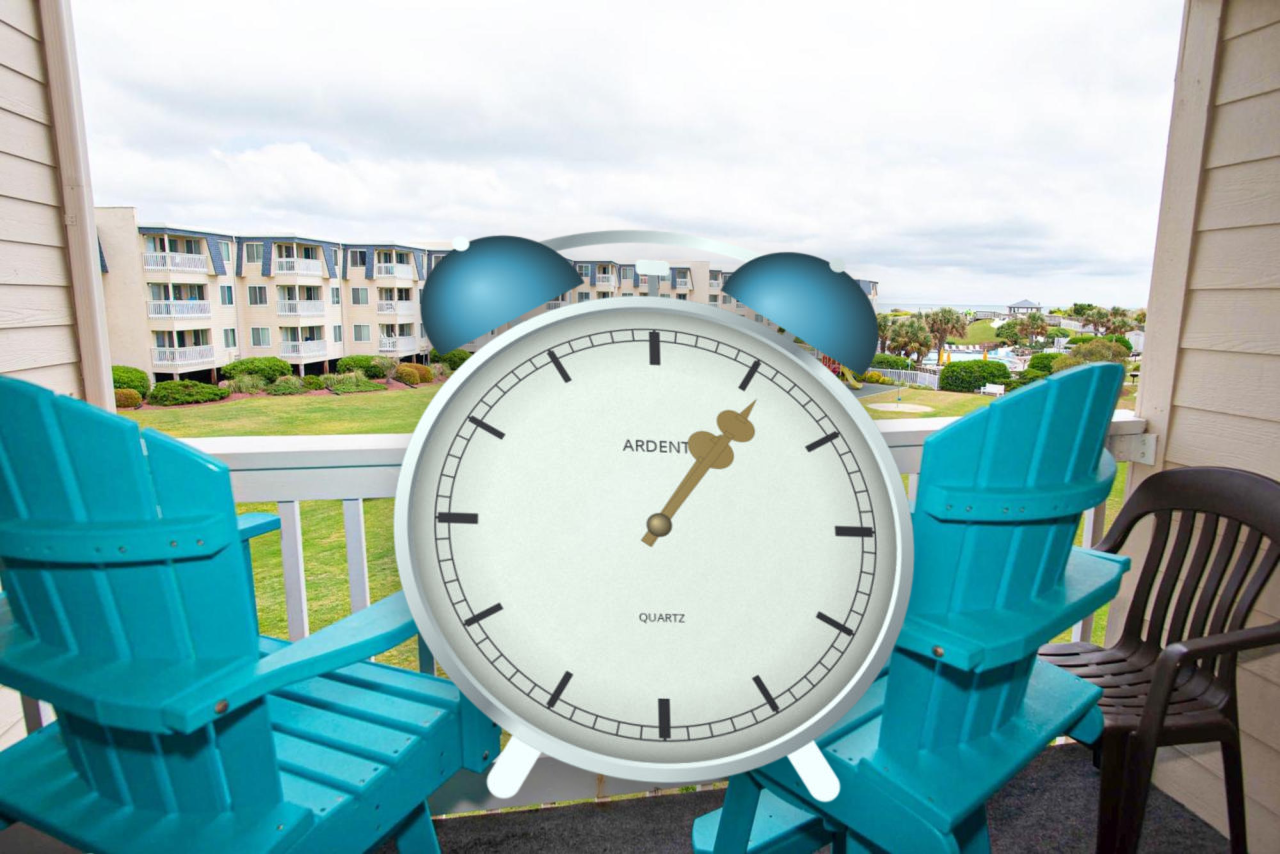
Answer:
h=1 m=6
